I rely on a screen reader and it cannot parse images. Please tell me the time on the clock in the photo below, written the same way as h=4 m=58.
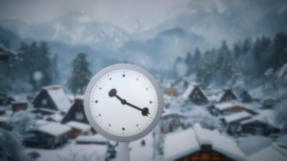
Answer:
h=10 m=19
